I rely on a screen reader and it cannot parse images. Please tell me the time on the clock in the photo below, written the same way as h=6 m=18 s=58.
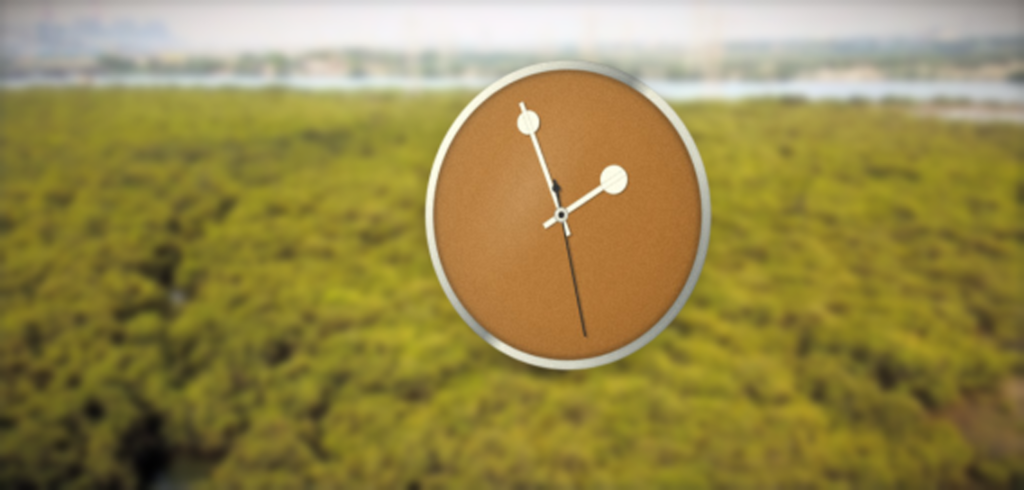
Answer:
h=1 m=56 s=28
